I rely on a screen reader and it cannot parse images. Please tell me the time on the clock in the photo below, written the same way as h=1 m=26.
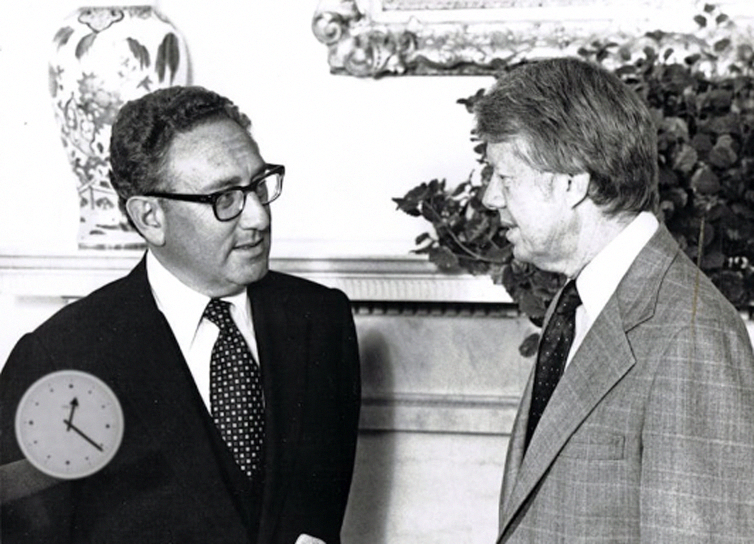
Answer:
h=12 m=21
